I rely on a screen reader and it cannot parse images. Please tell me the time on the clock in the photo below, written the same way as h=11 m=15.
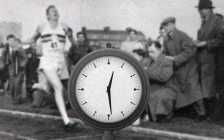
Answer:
h=12 m=29
